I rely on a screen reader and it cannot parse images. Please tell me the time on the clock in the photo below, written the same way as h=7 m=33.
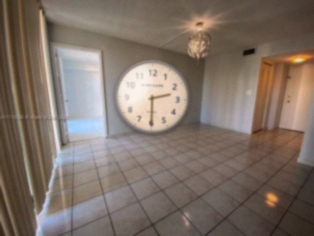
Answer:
h=2 m=30
